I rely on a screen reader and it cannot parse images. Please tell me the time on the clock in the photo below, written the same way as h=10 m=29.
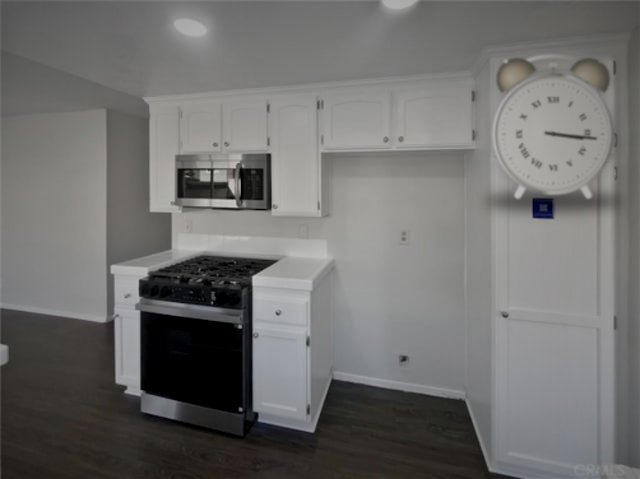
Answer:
h=3 m=16
